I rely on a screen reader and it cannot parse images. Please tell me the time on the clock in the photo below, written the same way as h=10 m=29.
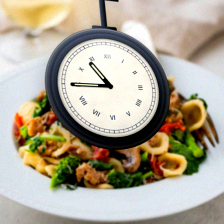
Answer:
h=10 m=45
